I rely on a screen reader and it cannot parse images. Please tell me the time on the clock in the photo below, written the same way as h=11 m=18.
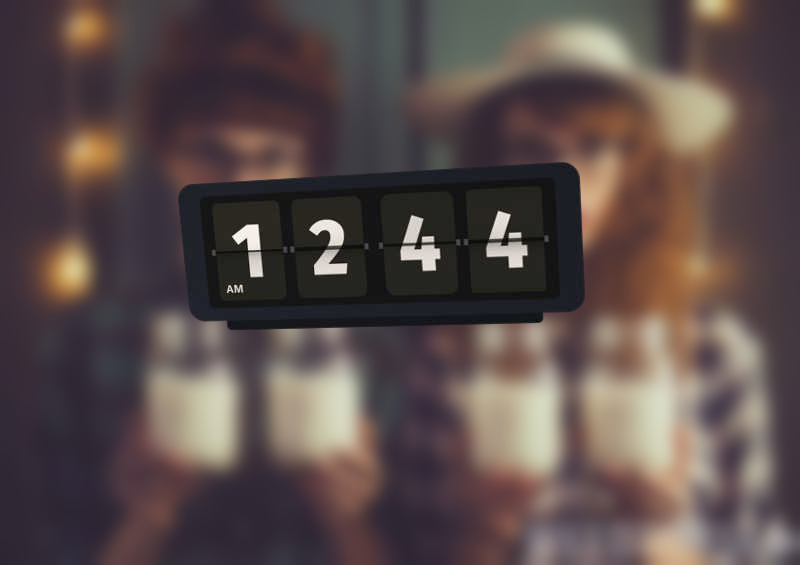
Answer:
h=12 m=44
